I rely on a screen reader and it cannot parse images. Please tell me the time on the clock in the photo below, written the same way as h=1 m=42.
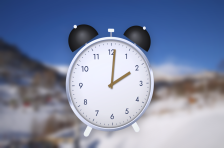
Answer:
h=2 m=1
